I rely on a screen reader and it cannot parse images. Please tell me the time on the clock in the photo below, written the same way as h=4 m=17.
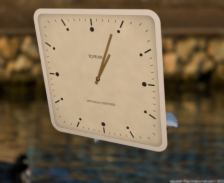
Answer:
h=1 m=4
